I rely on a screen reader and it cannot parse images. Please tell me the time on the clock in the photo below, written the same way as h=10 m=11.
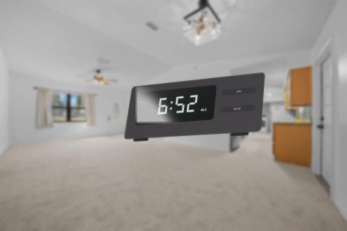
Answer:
h=6 m=52
